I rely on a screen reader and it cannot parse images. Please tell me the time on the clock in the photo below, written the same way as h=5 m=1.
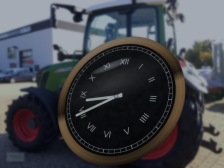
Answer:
h=8 m=40
